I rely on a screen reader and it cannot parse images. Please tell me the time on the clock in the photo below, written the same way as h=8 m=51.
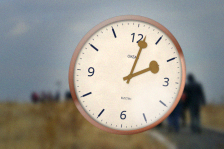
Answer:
h=2 m=2
